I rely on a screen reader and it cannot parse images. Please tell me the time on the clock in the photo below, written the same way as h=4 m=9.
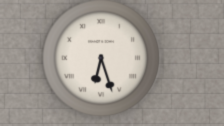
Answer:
h=6 m=27
